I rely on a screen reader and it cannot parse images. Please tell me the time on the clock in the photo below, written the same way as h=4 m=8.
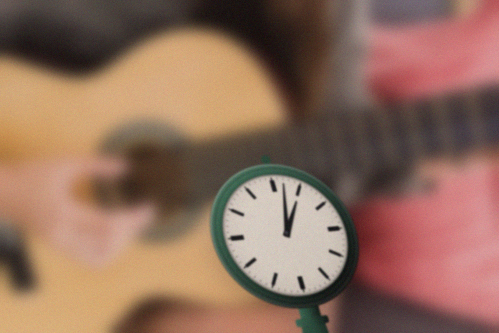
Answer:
h=1 m=2
